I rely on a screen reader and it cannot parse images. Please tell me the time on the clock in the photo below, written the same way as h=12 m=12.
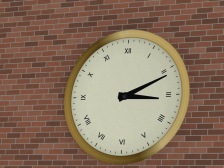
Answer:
h=3 m=11
